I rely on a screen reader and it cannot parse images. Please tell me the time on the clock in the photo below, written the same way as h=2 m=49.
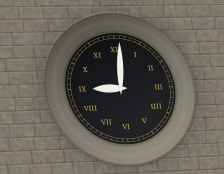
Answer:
h=9 m=1
